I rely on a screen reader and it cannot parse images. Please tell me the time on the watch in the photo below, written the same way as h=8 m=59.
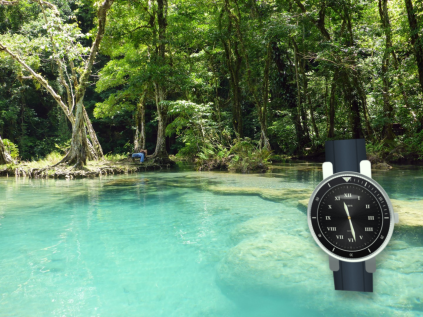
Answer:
h=11 m=28
